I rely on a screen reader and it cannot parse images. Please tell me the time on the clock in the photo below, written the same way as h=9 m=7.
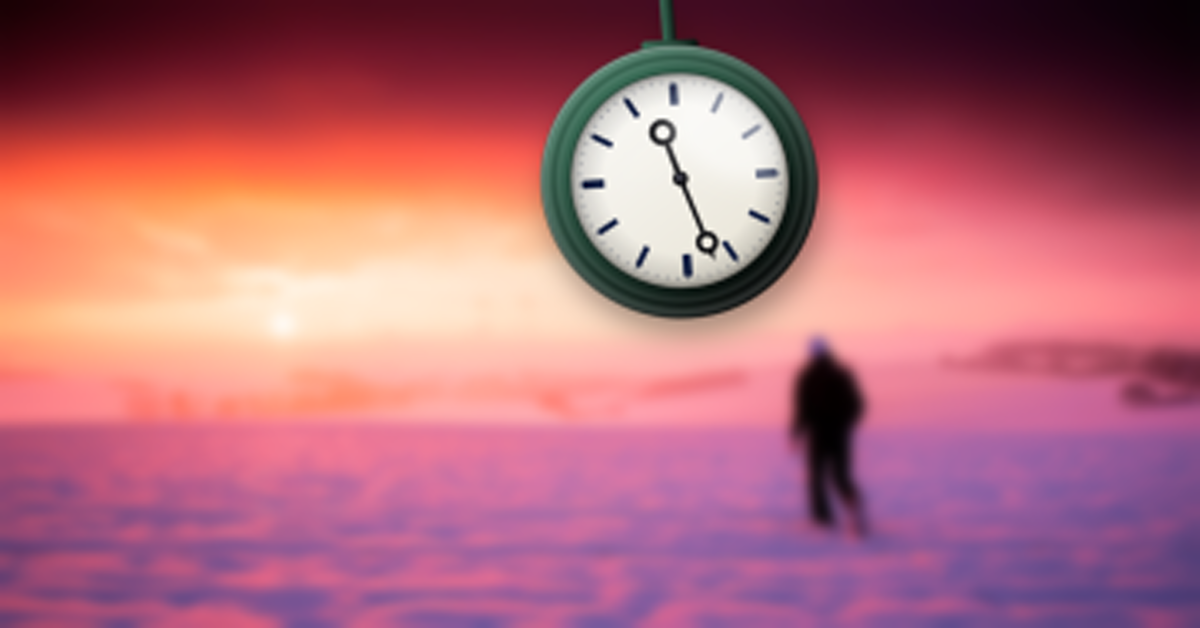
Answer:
h=11 m=27
